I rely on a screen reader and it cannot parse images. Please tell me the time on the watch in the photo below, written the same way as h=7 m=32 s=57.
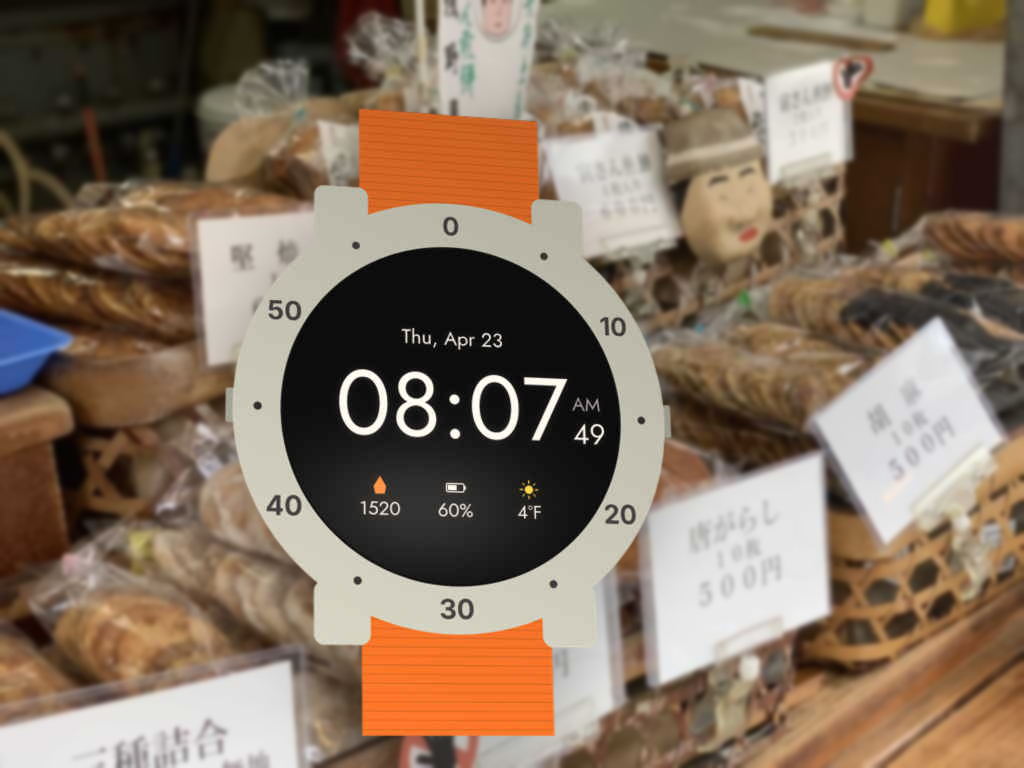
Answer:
h=8 m=7 s=49
